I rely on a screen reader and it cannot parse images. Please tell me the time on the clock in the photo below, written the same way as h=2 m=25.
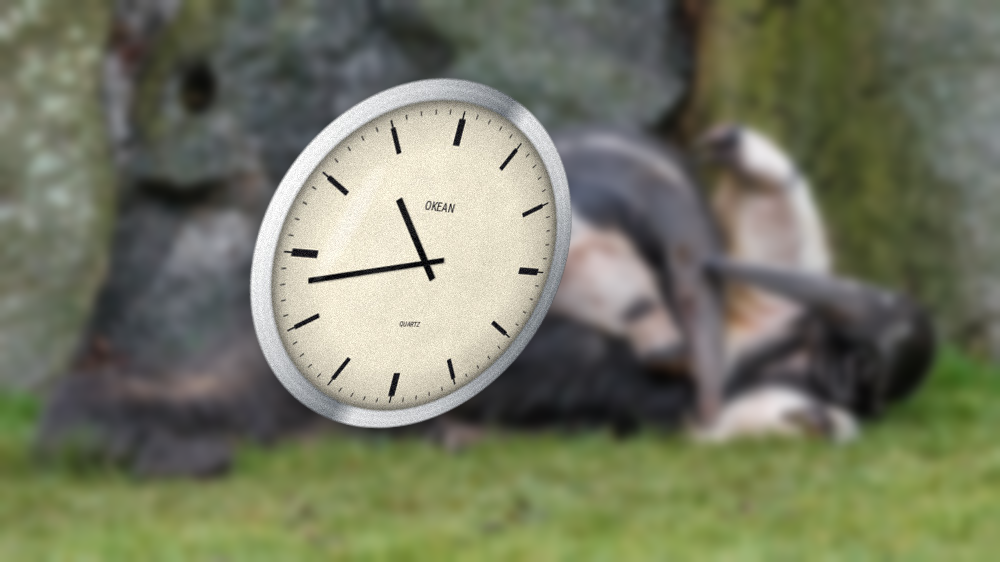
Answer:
h=10 m=43
